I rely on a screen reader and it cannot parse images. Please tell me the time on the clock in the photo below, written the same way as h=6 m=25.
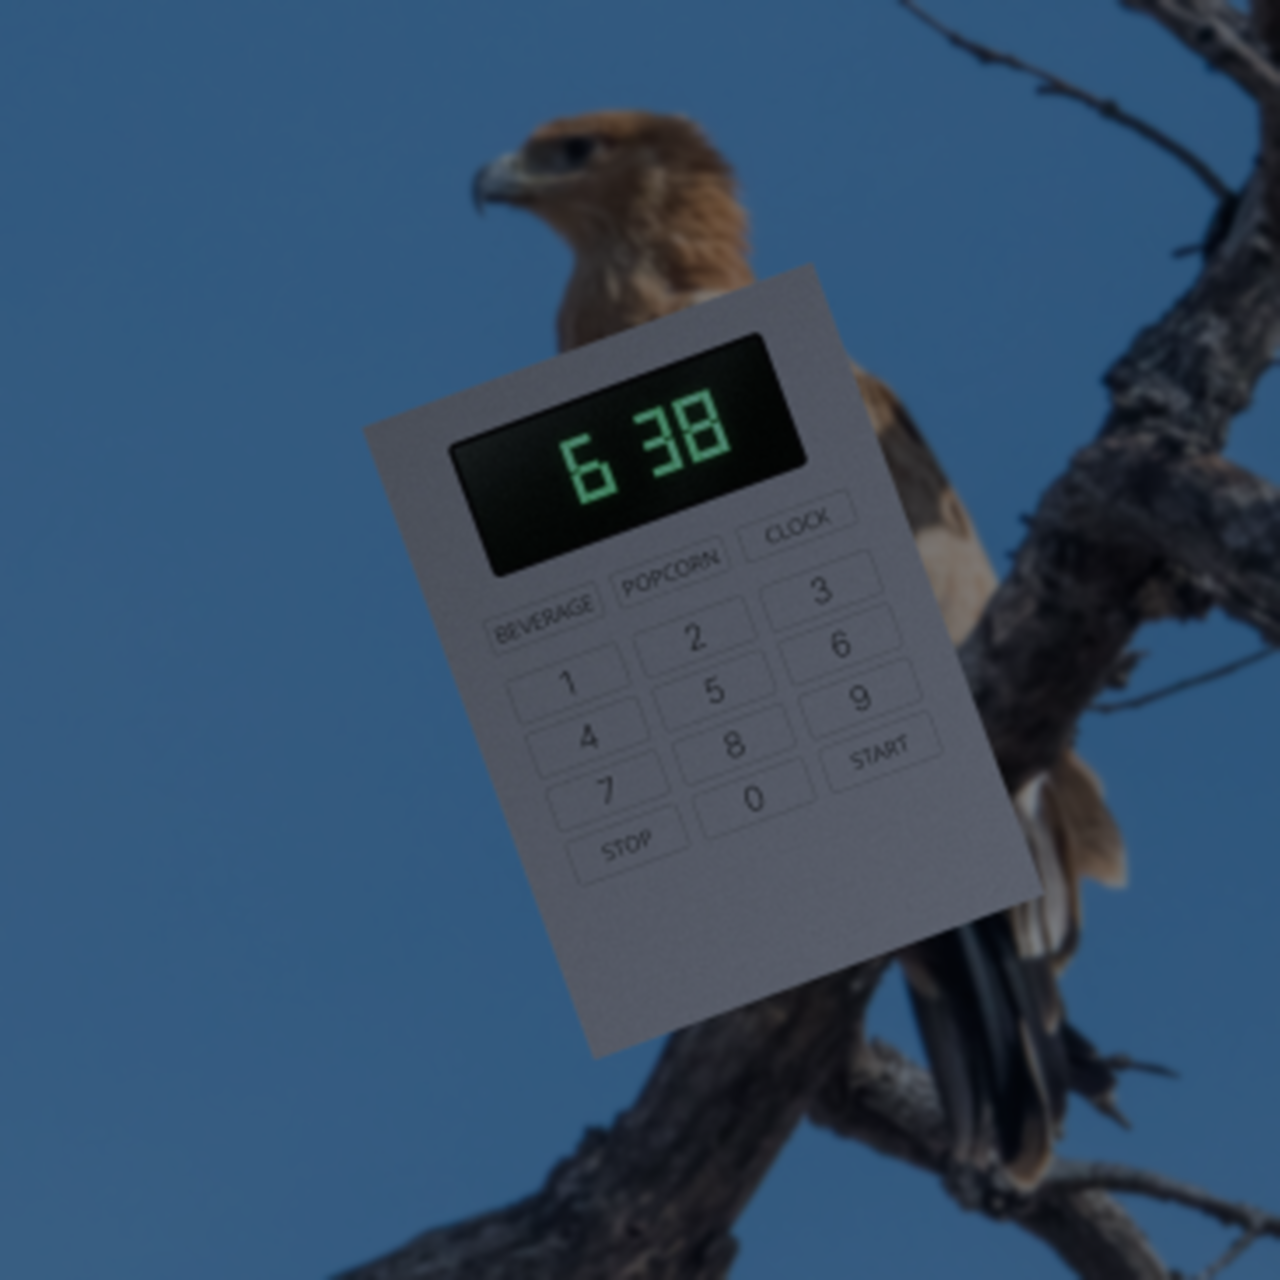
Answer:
h=6 m=38
